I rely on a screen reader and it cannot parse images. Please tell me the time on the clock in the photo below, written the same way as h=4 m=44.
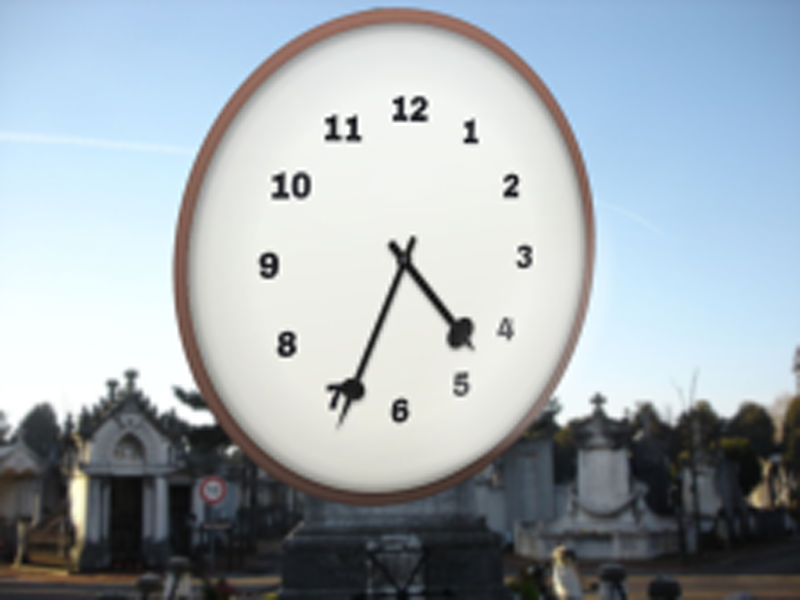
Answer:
h=4 m=34
